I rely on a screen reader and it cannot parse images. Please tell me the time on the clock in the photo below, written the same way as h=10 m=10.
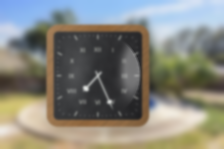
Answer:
h=7 m=26
